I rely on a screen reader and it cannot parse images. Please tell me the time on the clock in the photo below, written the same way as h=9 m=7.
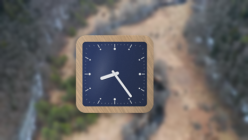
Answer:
h=8 m=24
